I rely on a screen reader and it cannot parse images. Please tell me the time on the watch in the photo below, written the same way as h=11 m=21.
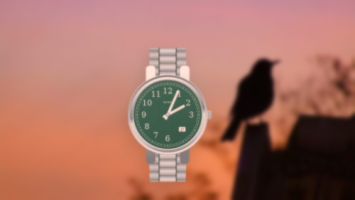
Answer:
h=2 m=4
